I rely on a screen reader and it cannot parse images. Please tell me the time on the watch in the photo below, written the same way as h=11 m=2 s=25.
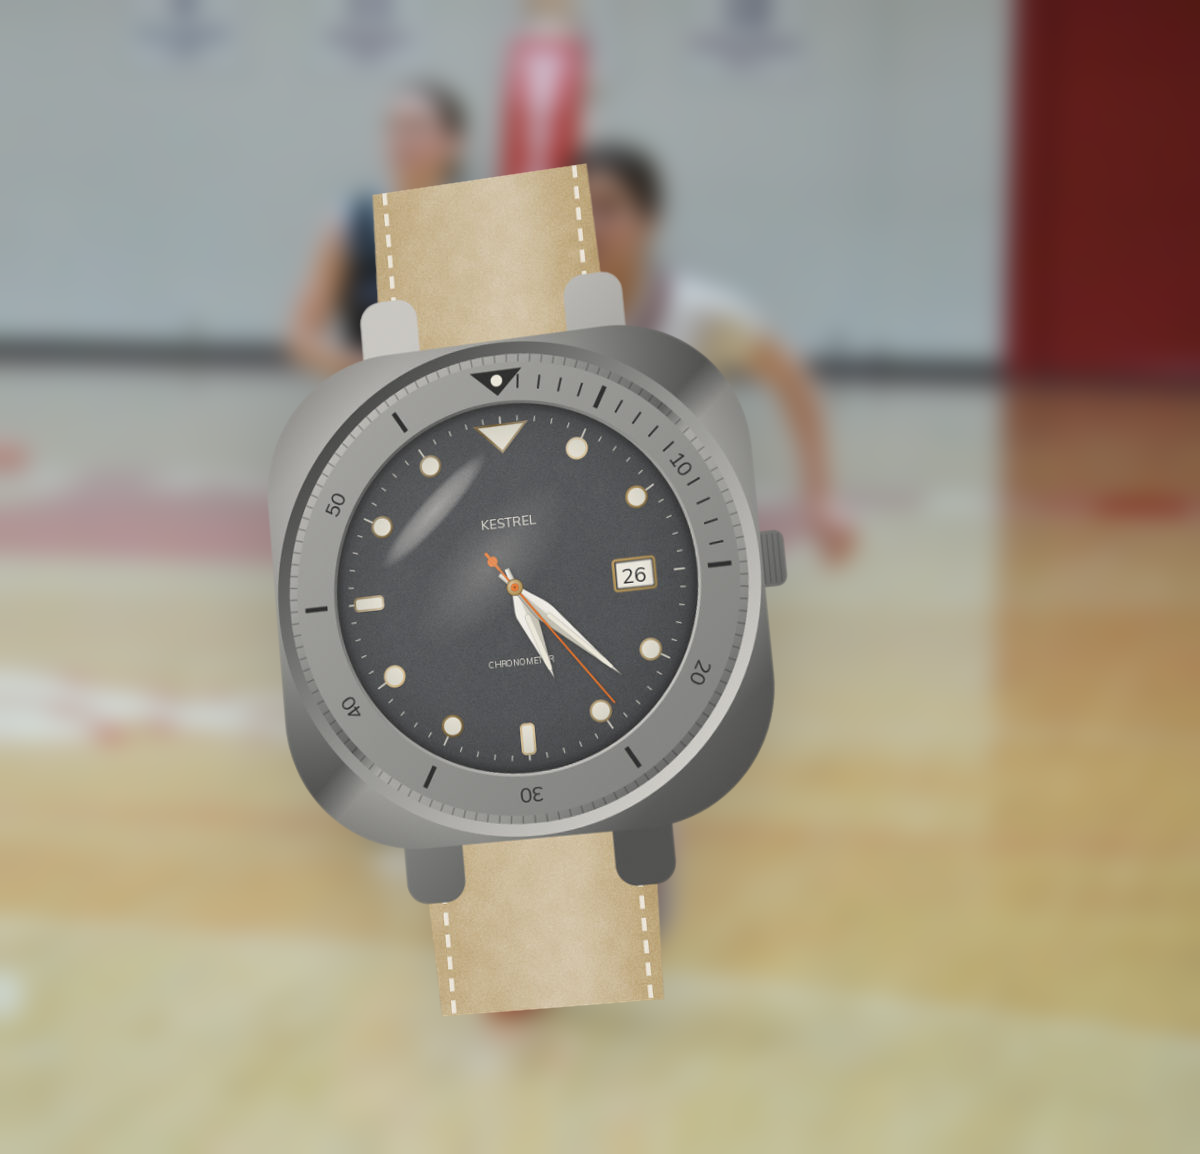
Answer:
h=5 m=22 s=24
